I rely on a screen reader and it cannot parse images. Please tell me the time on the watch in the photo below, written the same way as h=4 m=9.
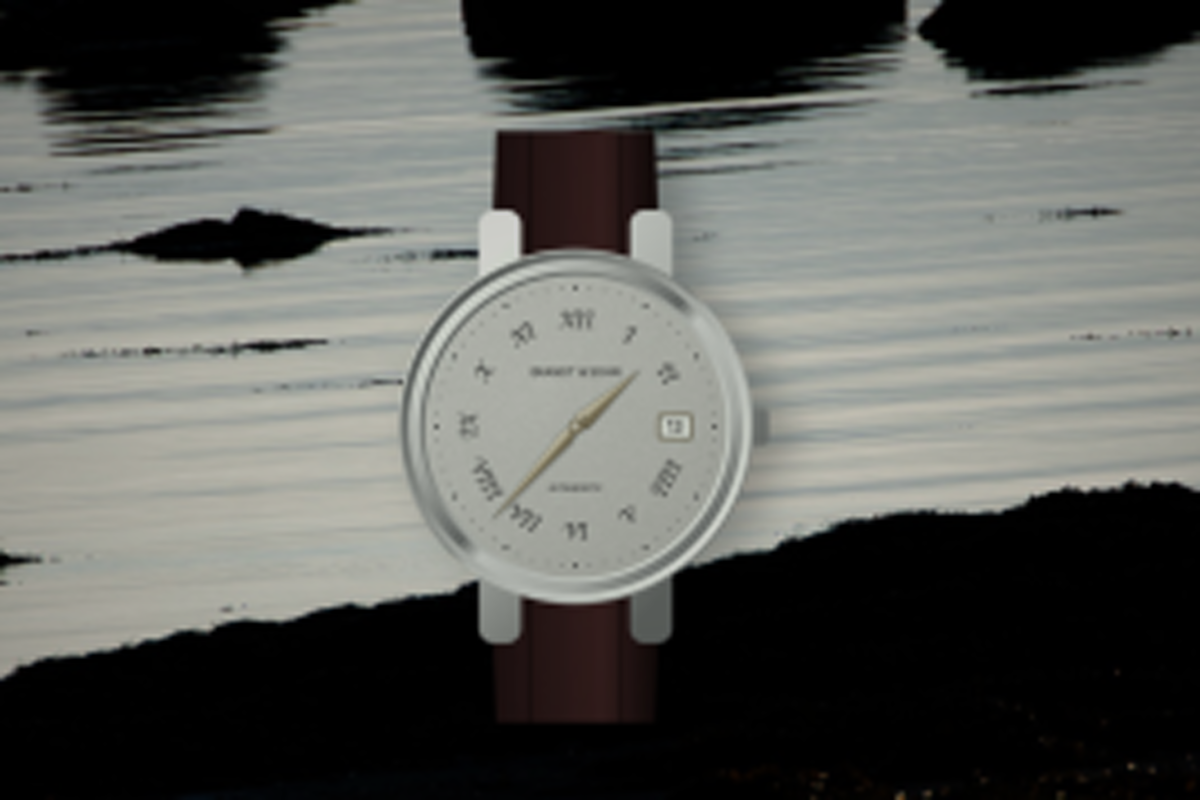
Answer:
h=1 m=37
